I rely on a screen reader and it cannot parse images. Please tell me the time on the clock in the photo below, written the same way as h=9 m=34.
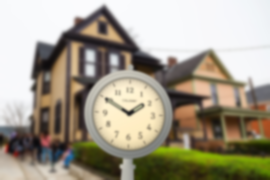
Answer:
h=1 m=50
